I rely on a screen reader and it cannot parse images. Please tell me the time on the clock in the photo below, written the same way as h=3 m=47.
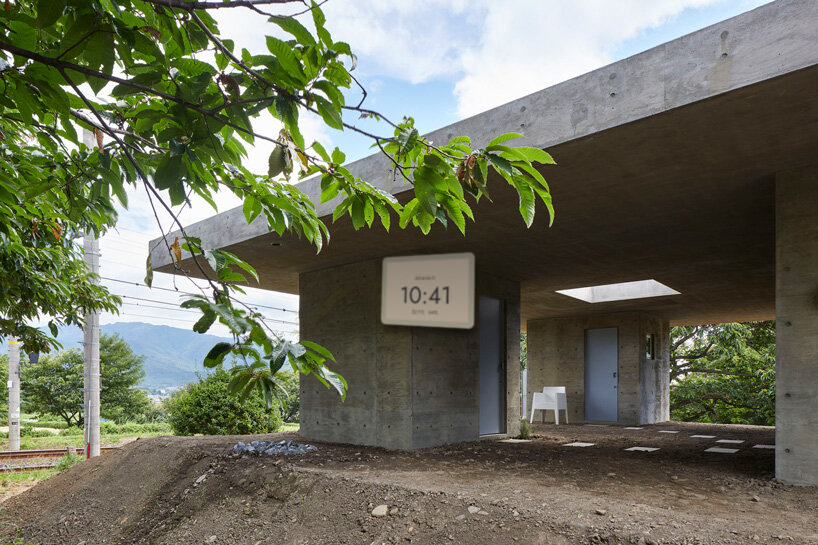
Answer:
h=10 m=41
